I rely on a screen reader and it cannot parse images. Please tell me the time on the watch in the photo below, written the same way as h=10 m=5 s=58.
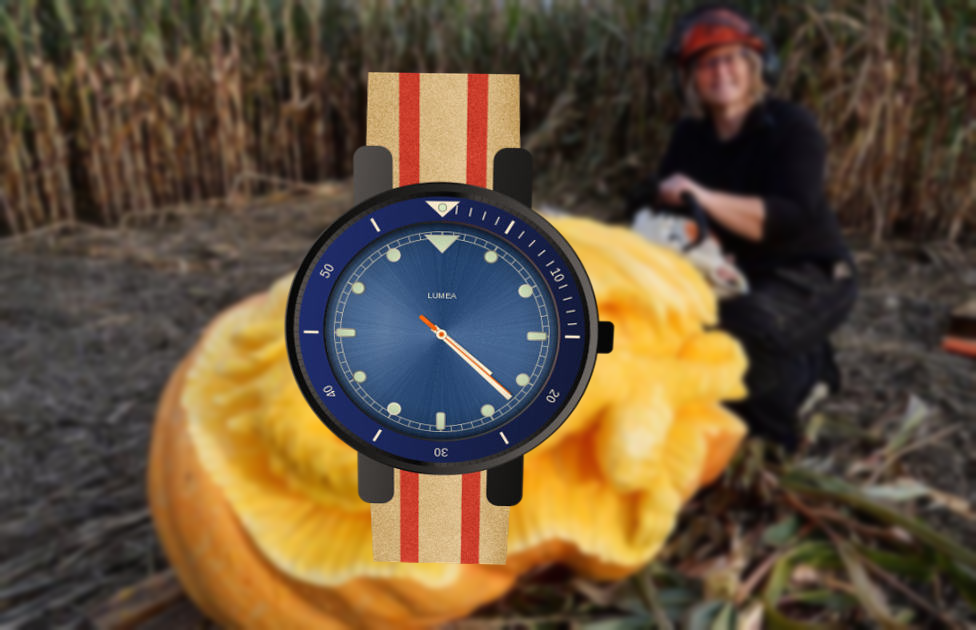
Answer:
h=4 m=22 s=22
